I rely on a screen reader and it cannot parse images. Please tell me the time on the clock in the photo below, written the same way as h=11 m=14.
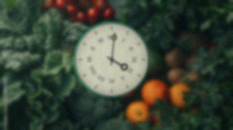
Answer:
h=4 m=1
